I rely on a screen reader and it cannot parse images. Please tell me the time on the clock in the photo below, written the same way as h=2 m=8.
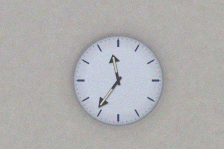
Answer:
h=11 m=36
